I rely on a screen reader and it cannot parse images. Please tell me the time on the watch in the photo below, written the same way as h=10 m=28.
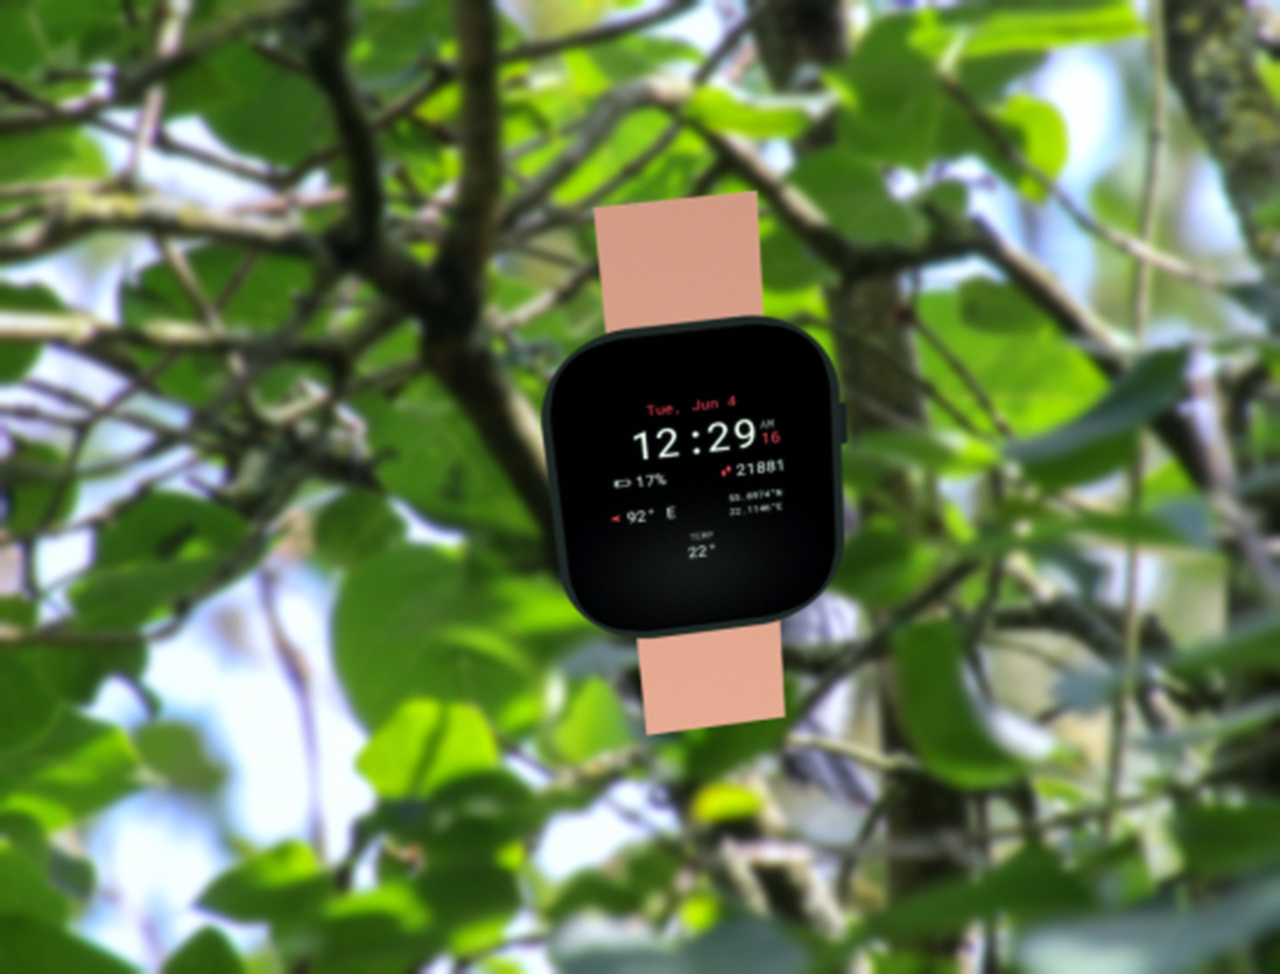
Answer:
h=12 m=29
